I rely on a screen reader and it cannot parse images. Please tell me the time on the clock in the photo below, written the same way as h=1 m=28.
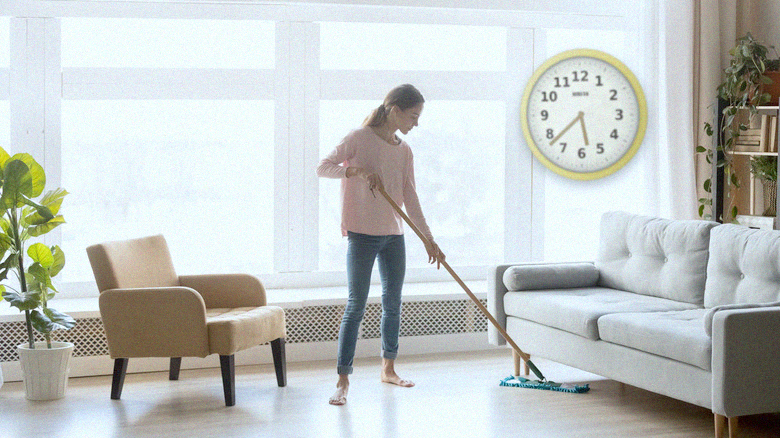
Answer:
h=5 m=38
